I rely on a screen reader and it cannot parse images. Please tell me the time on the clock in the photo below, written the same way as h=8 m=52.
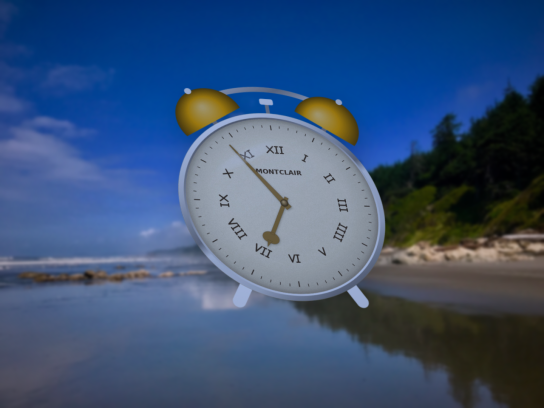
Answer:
h=6 m=54
